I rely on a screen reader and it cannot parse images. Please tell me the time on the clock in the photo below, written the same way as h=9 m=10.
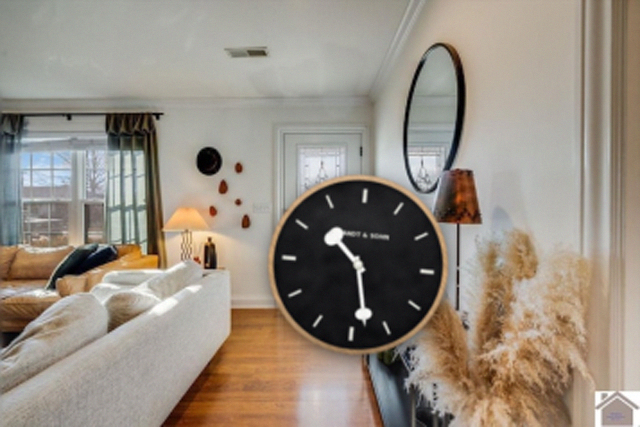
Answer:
h=10 m=28
